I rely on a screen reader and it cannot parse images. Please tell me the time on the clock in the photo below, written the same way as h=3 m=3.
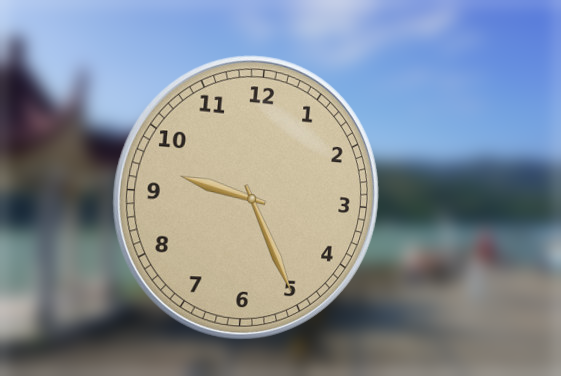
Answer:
h=9 m=25
